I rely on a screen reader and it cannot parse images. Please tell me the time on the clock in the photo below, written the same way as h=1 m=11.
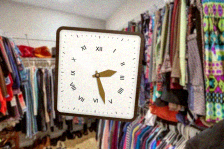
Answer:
h=2 m=27
